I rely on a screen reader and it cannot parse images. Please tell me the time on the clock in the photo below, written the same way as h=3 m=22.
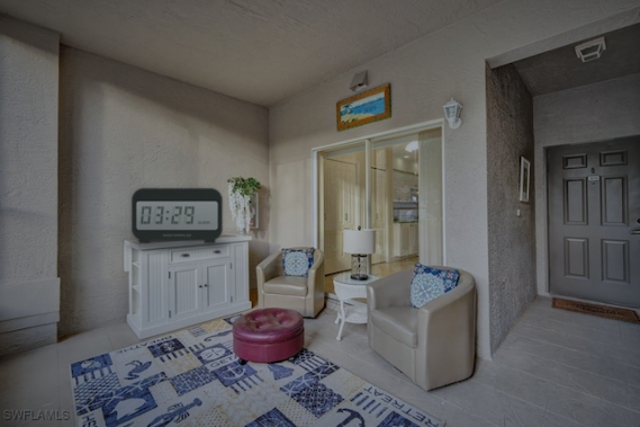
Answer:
h=3 m=29
